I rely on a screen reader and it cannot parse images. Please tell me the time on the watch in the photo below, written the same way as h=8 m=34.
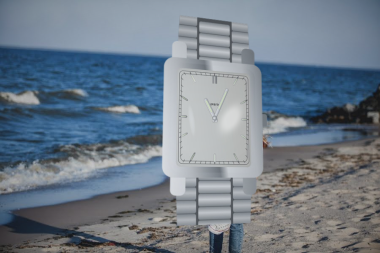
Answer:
h=11 m=4
